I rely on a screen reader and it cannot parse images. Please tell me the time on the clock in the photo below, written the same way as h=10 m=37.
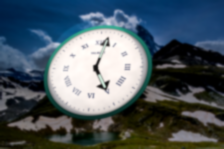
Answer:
h=5 m=2
